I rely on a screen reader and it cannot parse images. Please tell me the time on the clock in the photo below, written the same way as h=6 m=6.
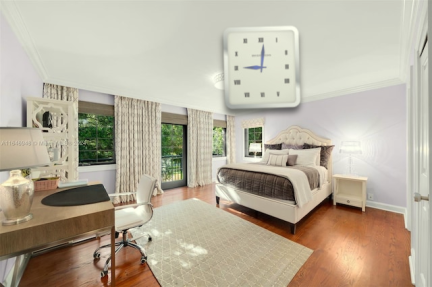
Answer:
h=9 m=1
